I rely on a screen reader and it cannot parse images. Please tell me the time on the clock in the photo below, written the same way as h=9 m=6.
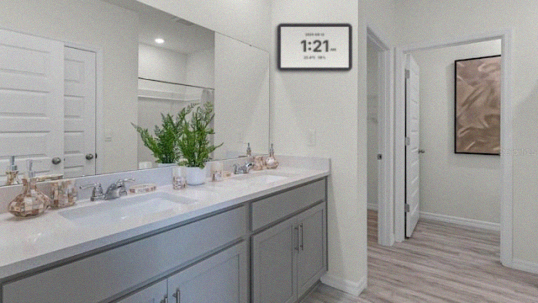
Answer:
h=1 m=21
